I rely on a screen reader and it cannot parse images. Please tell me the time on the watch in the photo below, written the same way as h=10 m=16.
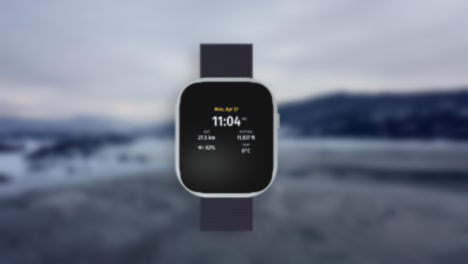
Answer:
h=11 m=4
